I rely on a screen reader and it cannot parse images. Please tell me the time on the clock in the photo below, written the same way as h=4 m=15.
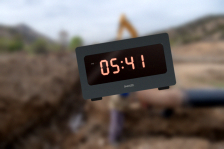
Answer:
h=5 m=41
